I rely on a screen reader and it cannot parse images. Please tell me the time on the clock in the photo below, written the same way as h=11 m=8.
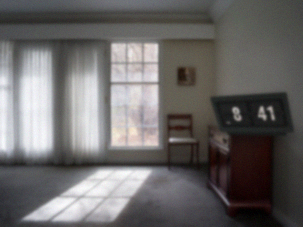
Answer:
h=8 m=41
